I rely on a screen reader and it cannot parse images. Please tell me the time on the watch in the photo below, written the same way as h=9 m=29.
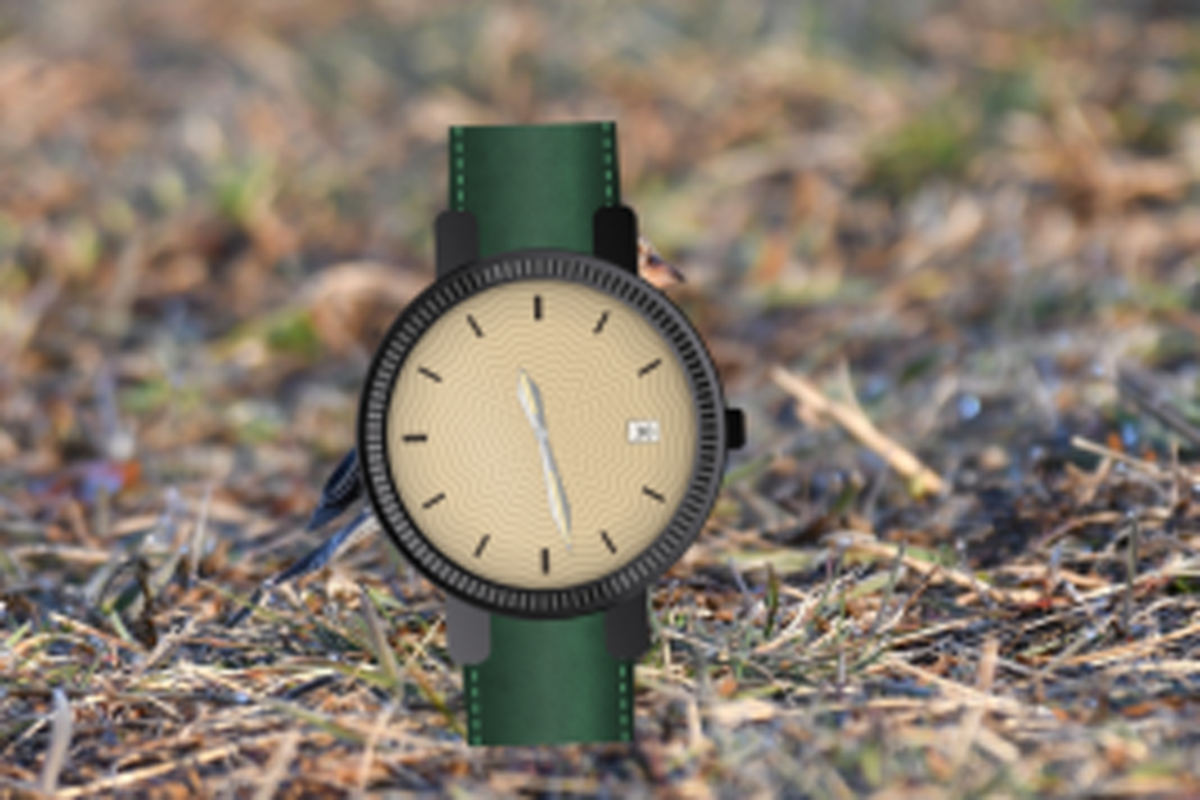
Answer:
h=11 m=28
